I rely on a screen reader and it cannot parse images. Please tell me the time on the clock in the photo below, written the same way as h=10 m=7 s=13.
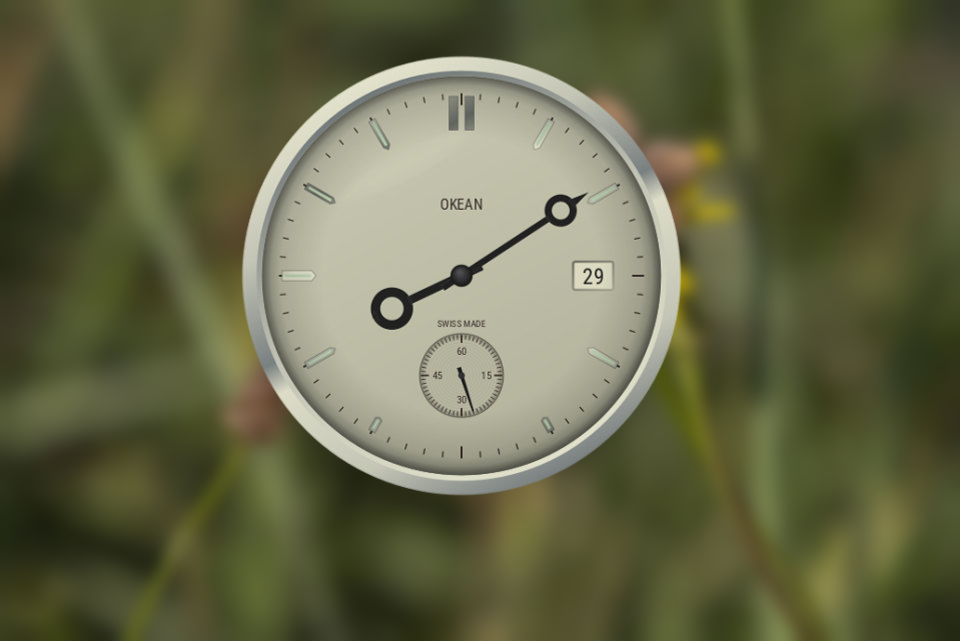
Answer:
h=8 m=9 s=27
